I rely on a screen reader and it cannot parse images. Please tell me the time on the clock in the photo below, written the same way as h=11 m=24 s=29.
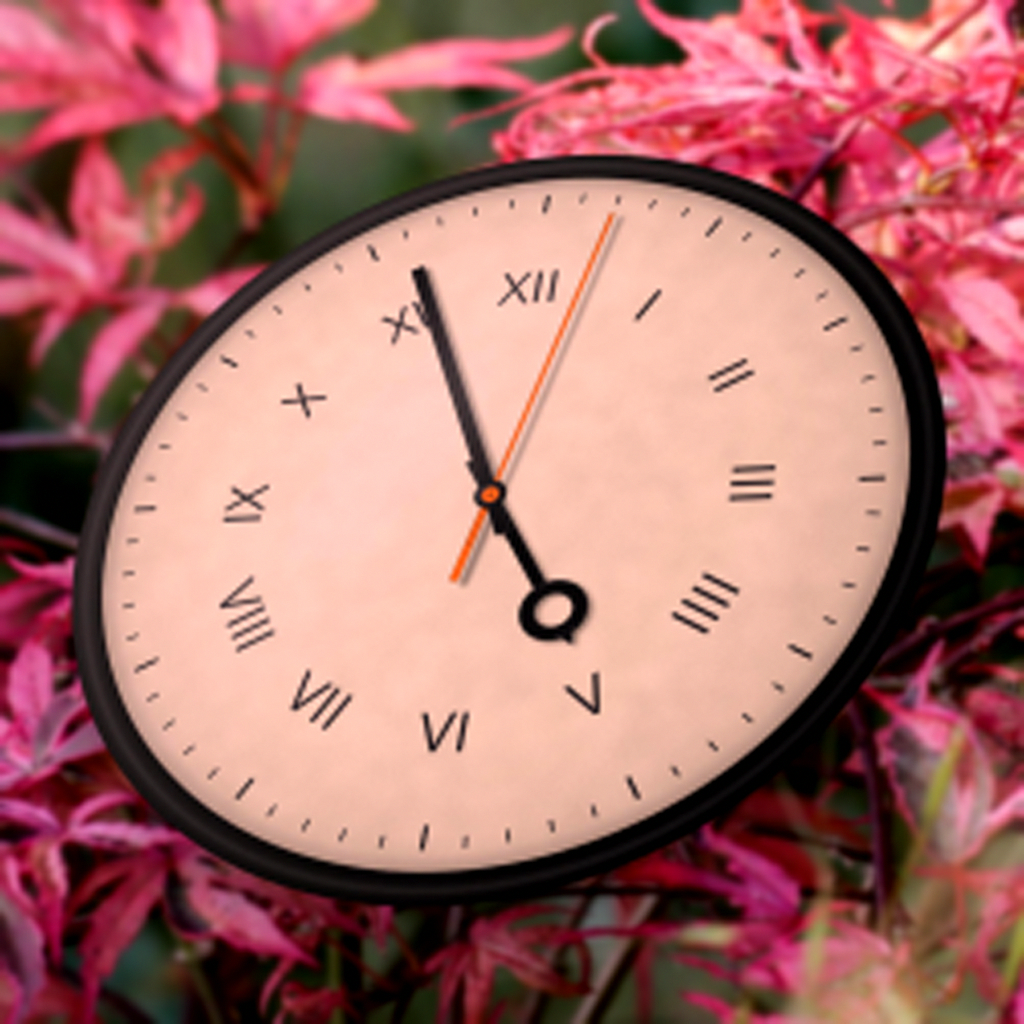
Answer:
h=4 m=56 s=2
